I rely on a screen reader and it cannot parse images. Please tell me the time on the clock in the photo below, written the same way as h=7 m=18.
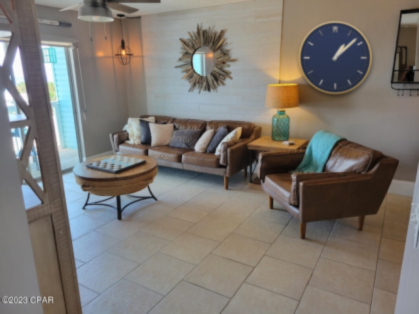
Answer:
h=1 m=8
